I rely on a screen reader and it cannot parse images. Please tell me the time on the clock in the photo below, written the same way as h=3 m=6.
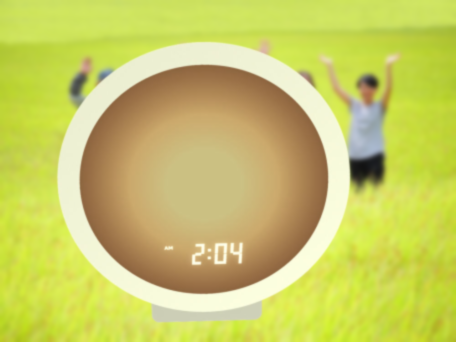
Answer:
h=2 m=4
